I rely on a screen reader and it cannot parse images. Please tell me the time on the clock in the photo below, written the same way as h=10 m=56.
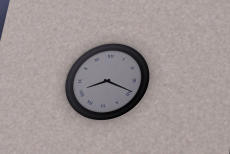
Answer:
h=8 m=19
